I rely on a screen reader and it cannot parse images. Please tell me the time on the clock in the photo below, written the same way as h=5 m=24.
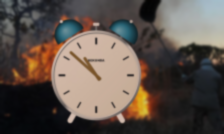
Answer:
h=10 m=52
